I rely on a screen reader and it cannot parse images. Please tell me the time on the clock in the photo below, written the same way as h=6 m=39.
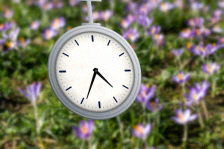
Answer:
h=4 m=34
